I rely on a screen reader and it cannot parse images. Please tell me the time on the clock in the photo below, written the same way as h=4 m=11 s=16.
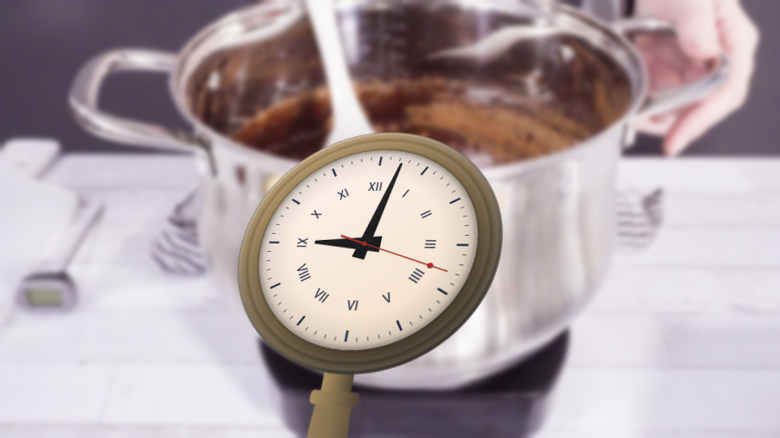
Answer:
h=9 m=2 s=18
